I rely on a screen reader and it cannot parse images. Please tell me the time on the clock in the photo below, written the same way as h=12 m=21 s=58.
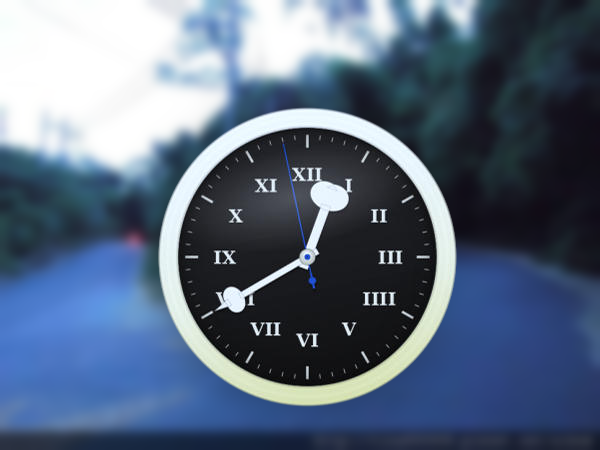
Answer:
h=12 m=39 s=58
